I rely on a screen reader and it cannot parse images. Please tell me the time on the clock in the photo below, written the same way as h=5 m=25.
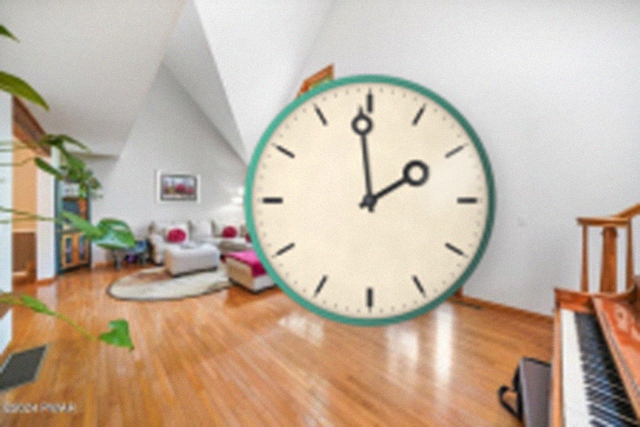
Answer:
h=1 m=59
